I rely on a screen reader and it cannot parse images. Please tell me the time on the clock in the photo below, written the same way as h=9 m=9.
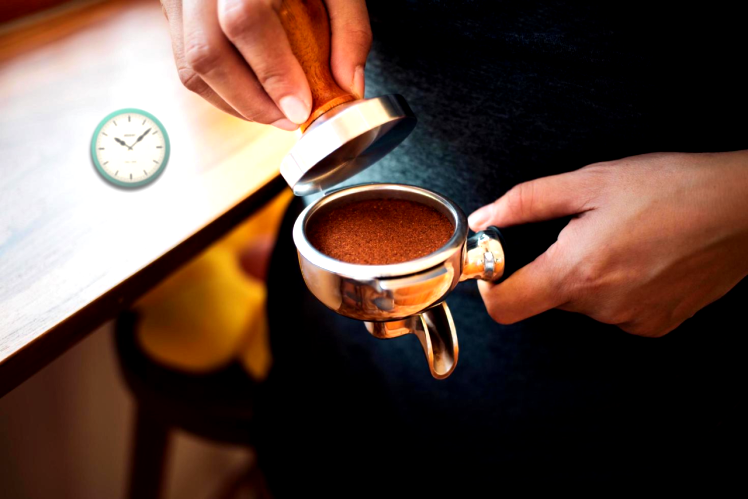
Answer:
h=10 m=8
